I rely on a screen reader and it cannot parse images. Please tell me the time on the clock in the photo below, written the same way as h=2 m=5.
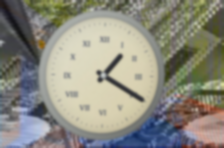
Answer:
h=1 m=20
